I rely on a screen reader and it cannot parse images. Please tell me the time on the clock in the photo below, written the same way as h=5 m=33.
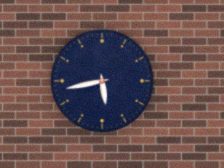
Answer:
h=5 m=43
